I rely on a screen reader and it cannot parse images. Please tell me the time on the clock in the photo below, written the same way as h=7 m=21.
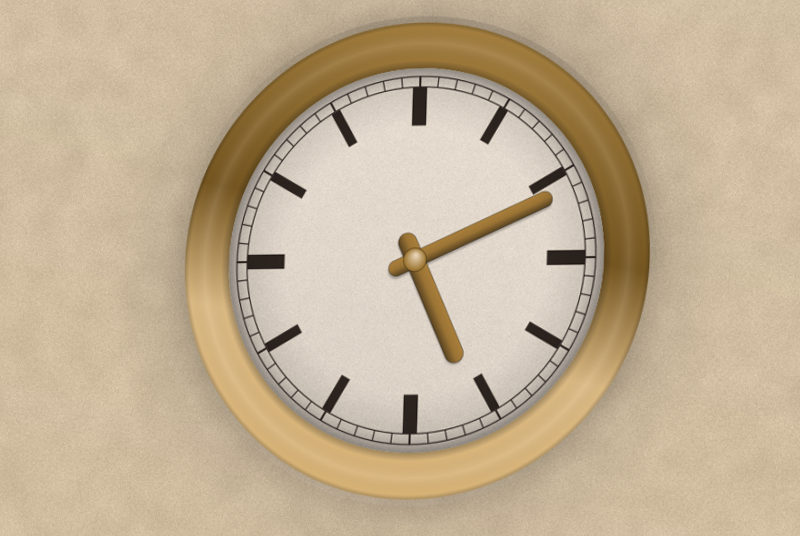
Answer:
h=5 m=11
